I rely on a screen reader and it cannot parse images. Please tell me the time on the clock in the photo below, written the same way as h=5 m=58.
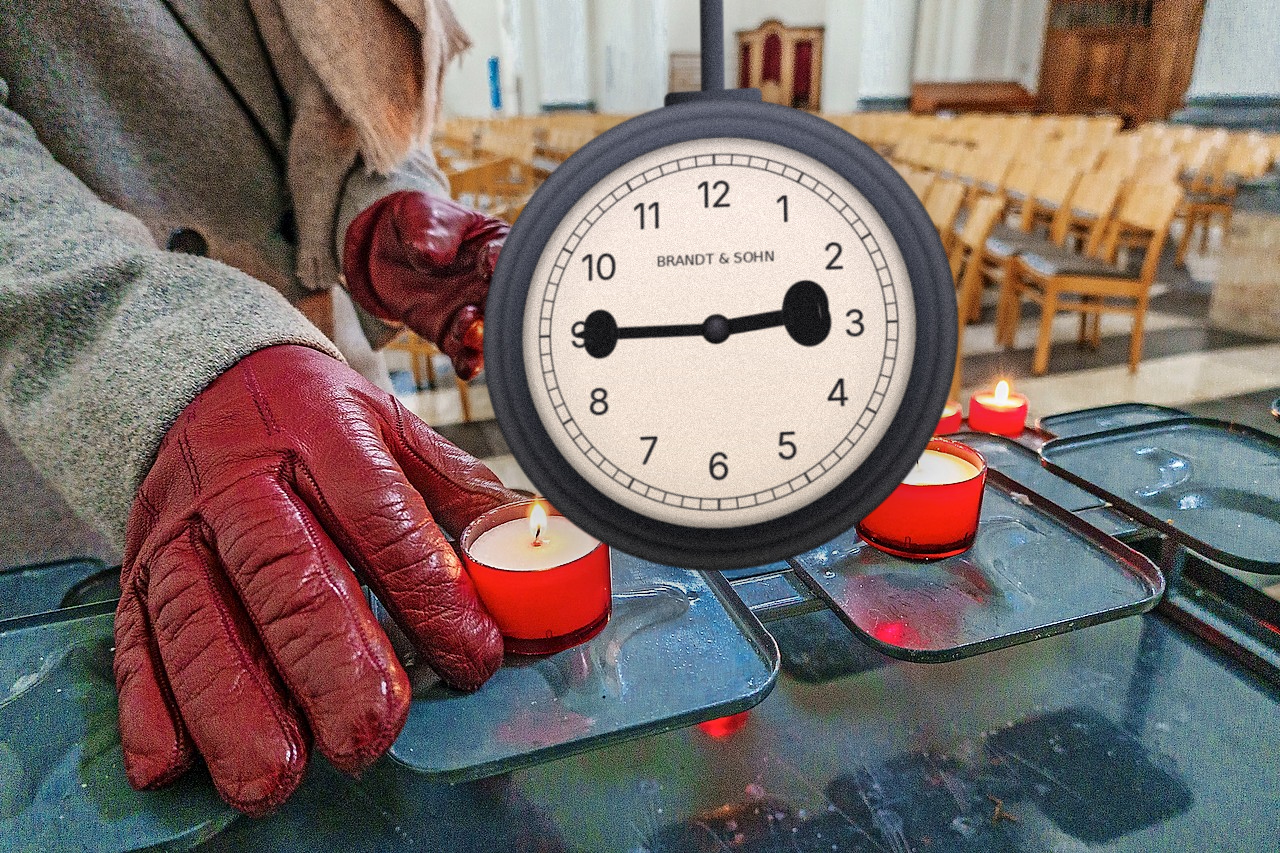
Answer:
h=2 m=45
